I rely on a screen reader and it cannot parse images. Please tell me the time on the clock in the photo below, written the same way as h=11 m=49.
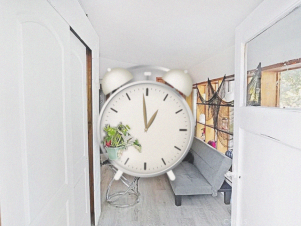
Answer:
h=12 m=59
